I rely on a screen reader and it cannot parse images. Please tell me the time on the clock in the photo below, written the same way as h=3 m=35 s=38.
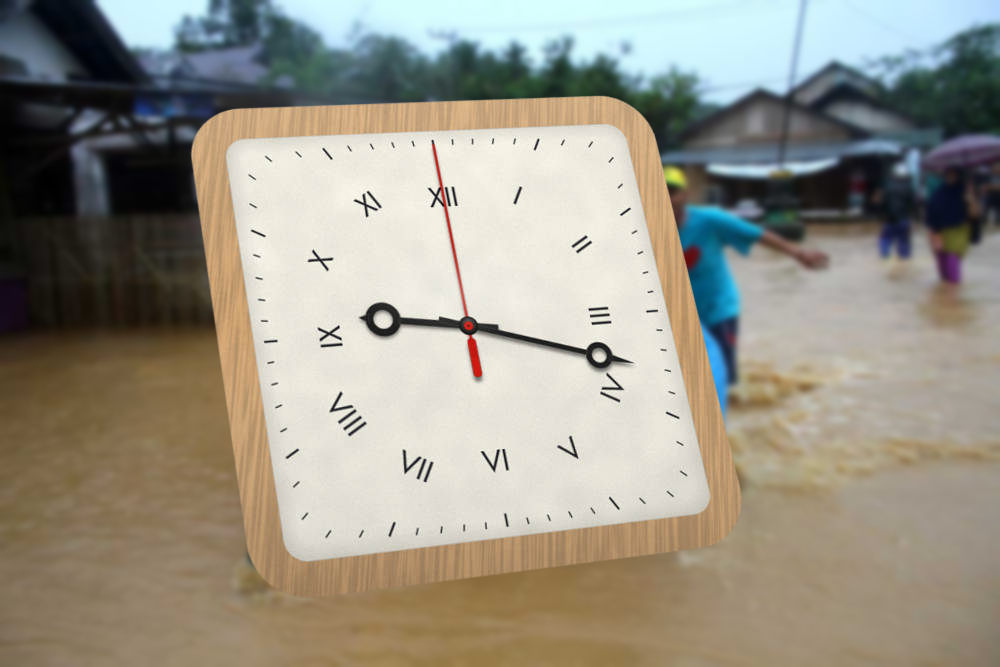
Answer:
h=9 m=18 s=0
